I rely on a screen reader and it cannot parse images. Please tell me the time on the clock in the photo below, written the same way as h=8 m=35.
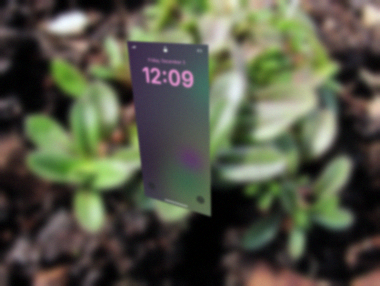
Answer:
h=12 m=9
